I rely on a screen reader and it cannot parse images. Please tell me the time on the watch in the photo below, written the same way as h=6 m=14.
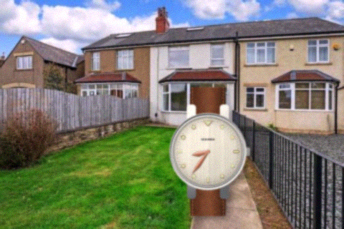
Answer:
h=8 m=36
